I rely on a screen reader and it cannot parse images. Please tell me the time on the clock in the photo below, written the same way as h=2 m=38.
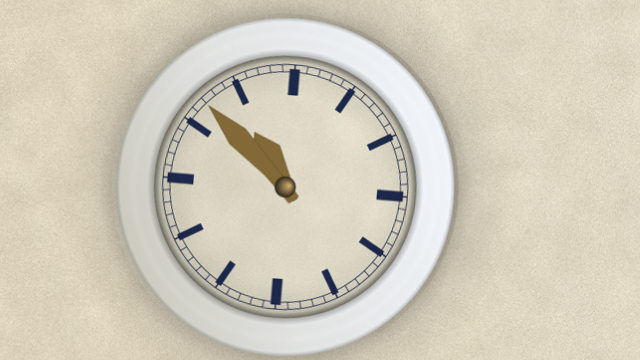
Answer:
h=10 m=52
